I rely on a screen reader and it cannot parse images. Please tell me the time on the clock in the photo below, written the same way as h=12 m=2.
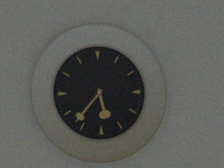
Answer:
h=5 m=37
